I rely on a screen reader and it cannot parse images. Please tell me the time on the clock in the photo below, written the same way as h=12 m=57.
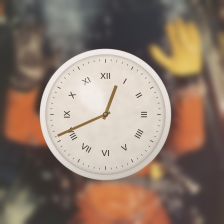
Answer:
h=12 m=41
